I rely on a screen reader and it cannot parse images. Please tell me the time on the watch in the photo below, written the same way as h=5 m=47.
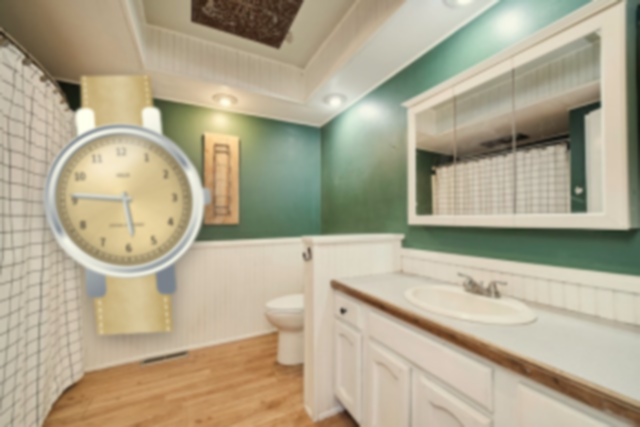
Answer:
h=5 m=46
